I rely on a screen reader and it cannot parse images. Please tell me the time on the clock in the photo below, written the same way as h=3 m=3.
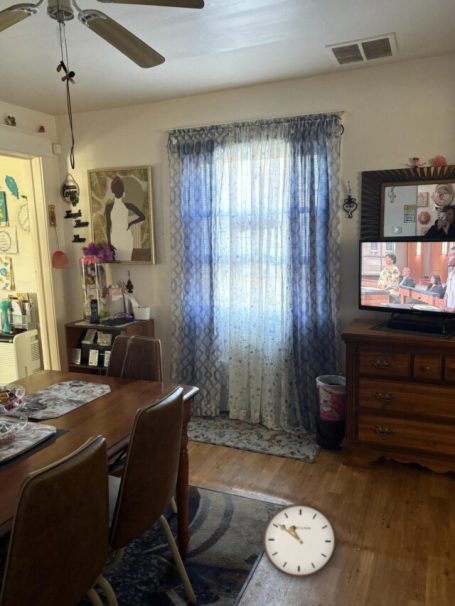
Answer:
h=10 m=51
